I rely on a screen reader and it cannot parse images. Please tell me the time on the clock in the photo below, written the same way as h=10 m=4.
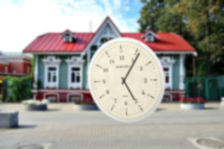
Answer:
h=5 m=6
